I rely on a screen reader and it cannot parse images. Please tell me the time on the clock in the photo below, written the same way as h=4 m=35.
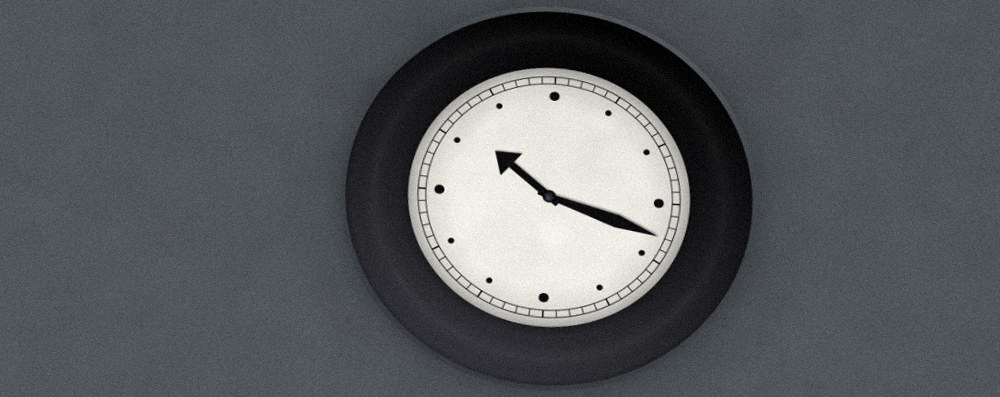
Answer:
h=10 m=18
